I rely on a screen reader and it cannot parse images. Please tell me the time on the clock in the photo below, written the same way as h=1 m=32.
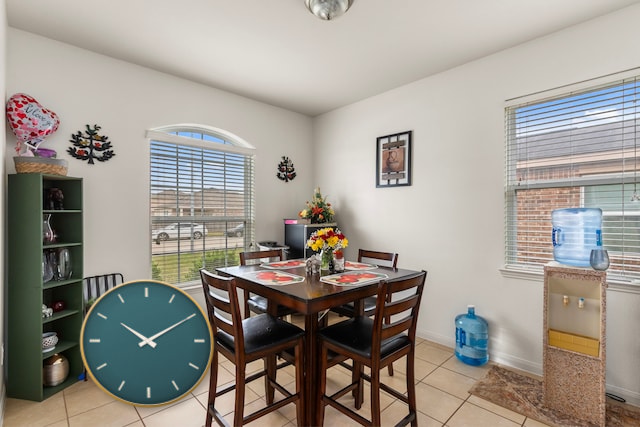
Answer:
h=10 m=10
